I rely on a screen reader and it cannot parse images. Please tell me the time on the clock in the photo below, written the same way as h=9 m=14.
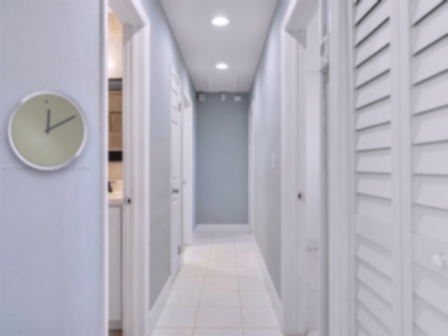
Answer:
h=12 m=11
